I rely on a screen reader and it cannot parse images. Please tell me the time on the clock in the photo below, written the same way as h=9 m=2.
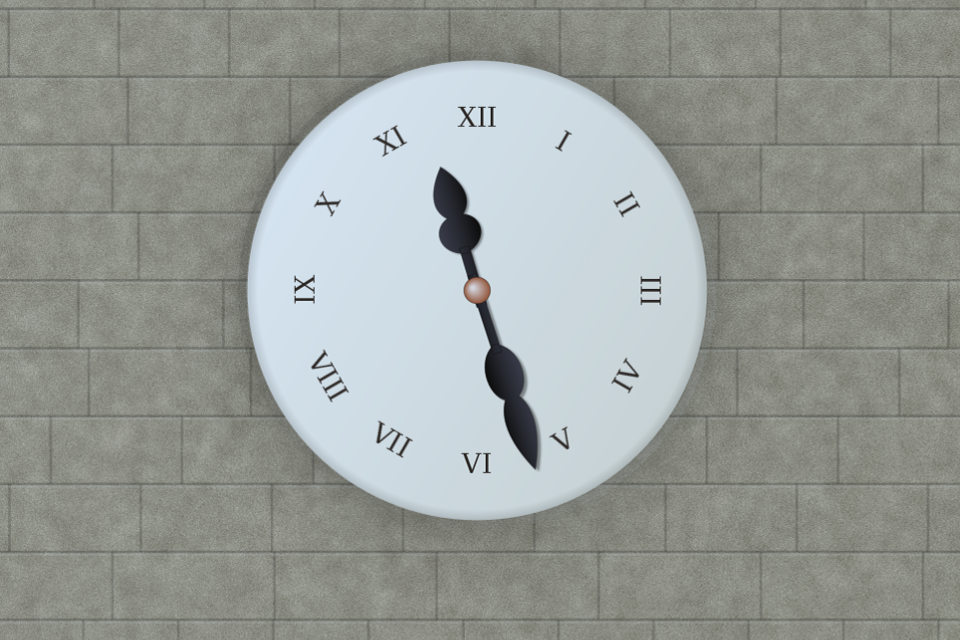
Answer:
h=11 m=27
